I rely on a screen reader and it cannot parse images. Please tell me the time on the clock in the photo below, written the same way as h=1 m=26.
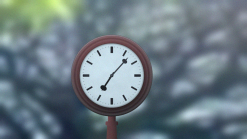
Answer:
h=7 m=7
